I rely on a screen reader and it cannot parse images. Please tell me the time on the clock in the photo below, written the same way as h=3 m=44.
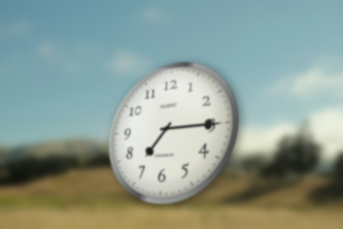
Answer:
h=7 m=15
